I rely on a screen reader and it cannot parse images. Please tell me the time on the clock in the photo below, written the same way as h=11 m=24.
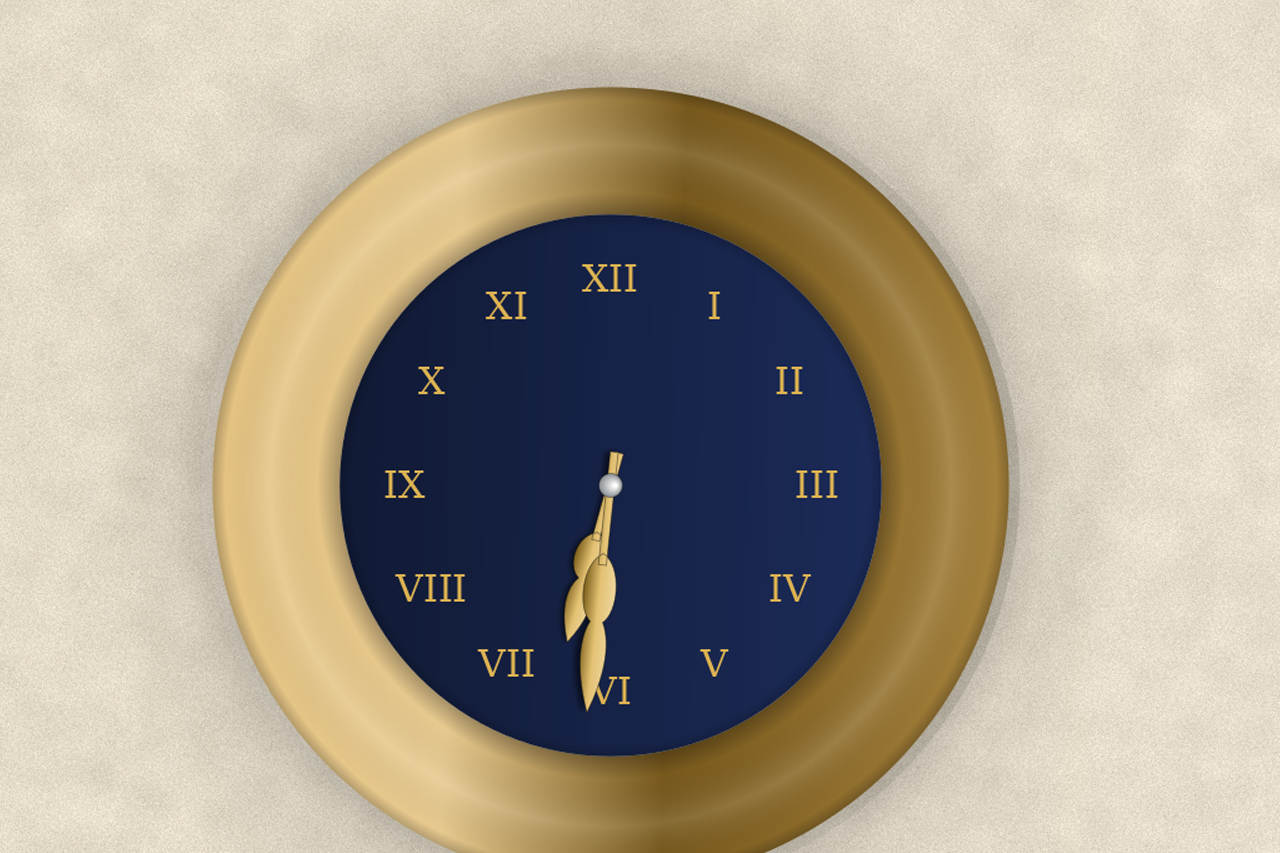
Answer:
h=6 m=31
